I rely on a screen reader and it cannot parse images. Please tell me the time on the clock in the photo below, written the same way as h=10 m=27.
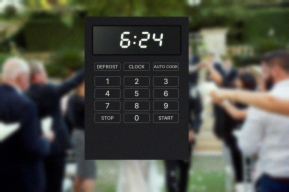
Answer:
h=6 m=24
